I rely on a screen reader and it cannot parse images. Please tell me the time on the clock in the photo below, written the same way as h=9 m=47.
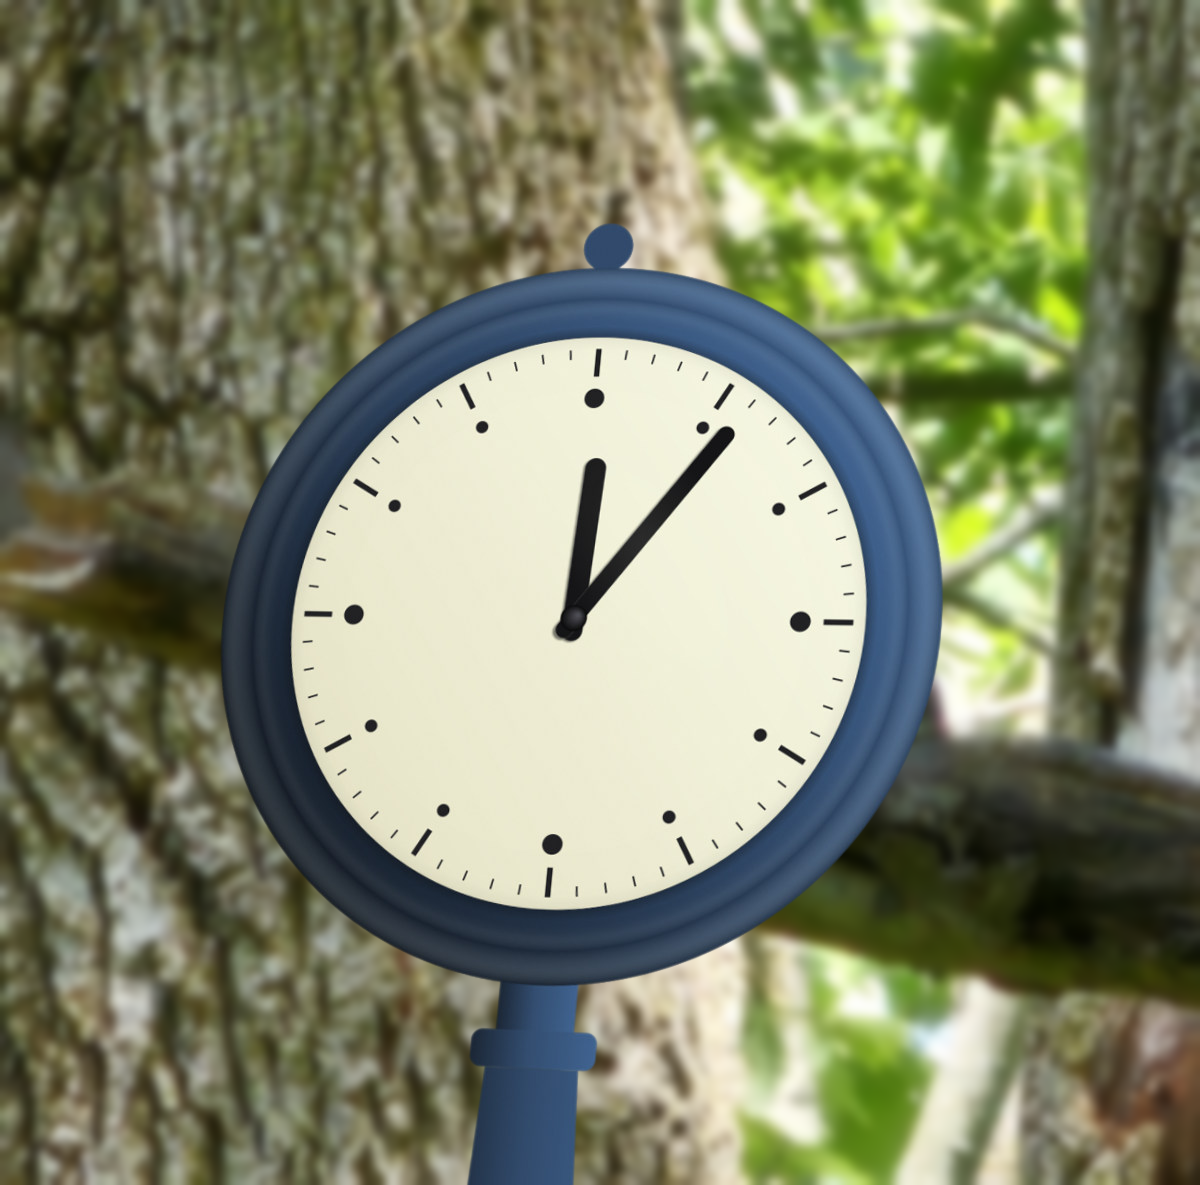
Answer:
h=12 m=6
